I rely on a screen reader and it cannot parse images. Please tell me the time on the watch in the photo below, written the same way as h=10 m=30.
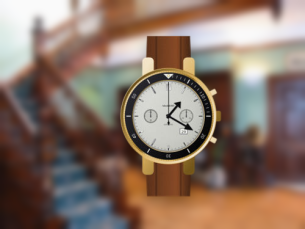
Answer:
h=1 m=20
